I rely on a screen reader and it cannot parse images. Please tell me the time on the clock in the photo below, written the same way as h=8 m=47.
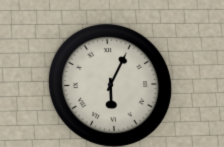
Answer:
h=6 m=5
